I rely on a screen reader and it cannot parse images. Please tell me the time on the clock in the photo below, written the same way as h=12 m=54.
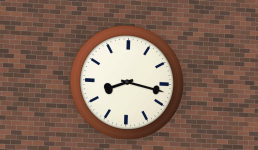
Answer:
h=8 m=17
